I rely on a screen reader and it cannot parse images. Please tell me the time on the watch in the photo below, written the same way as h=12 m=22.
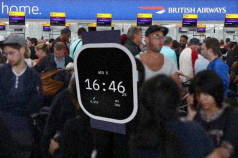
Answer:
h=16 m=46
